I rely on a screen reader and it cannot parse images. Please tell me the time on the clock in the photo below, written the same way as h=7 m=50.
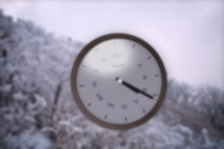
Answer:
h=4 m=21
